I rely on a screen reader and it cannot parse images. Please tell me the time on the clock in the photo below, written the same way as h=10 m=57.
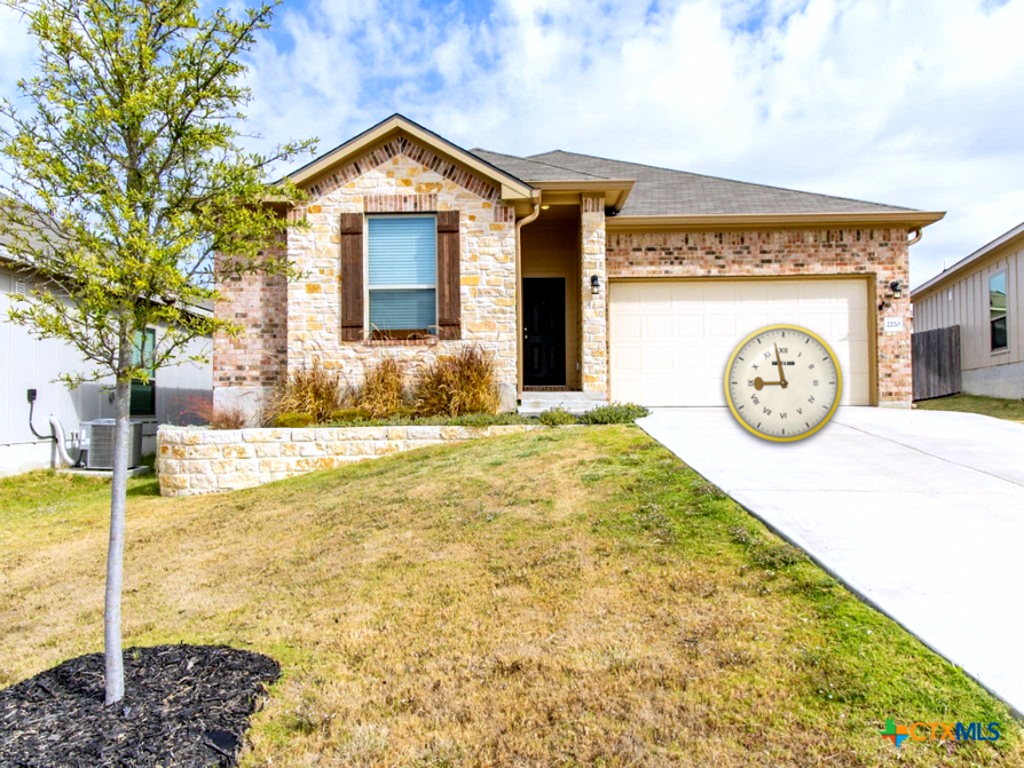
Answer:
h=8 m=58
